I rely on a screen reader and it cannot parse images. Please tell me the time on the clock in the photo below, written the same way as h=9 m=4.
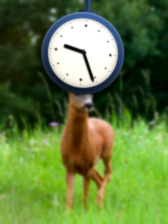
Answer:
h=9 m=26
